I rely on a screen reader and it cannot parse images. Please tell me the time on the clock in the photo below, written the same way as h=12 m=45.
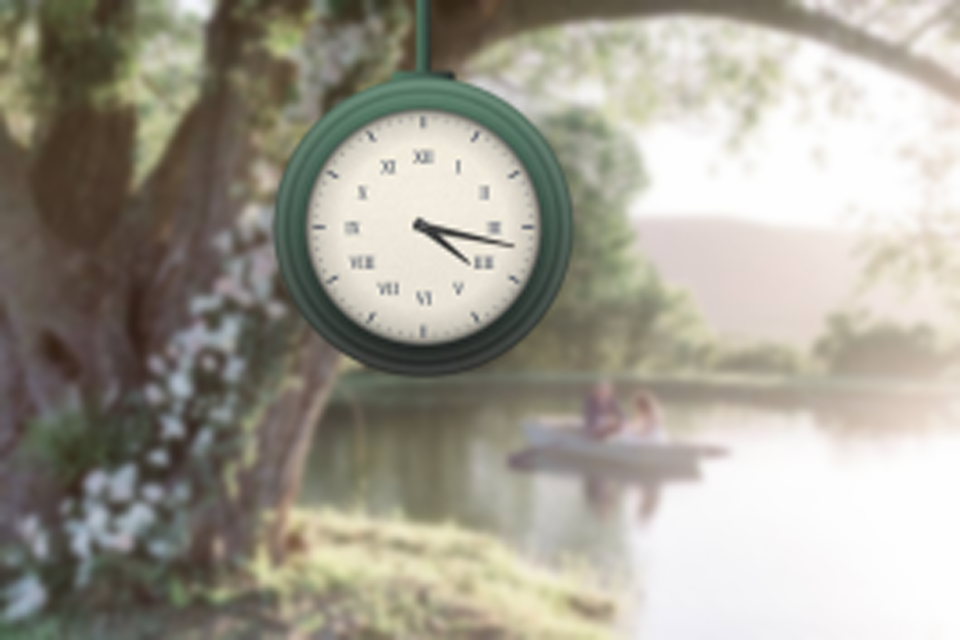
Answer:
h=4 m=17
